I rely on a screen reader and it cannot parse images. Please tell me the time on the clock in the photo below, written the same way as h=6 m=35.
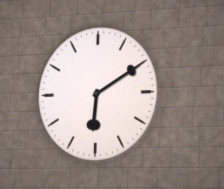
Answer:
h=6 m=10
